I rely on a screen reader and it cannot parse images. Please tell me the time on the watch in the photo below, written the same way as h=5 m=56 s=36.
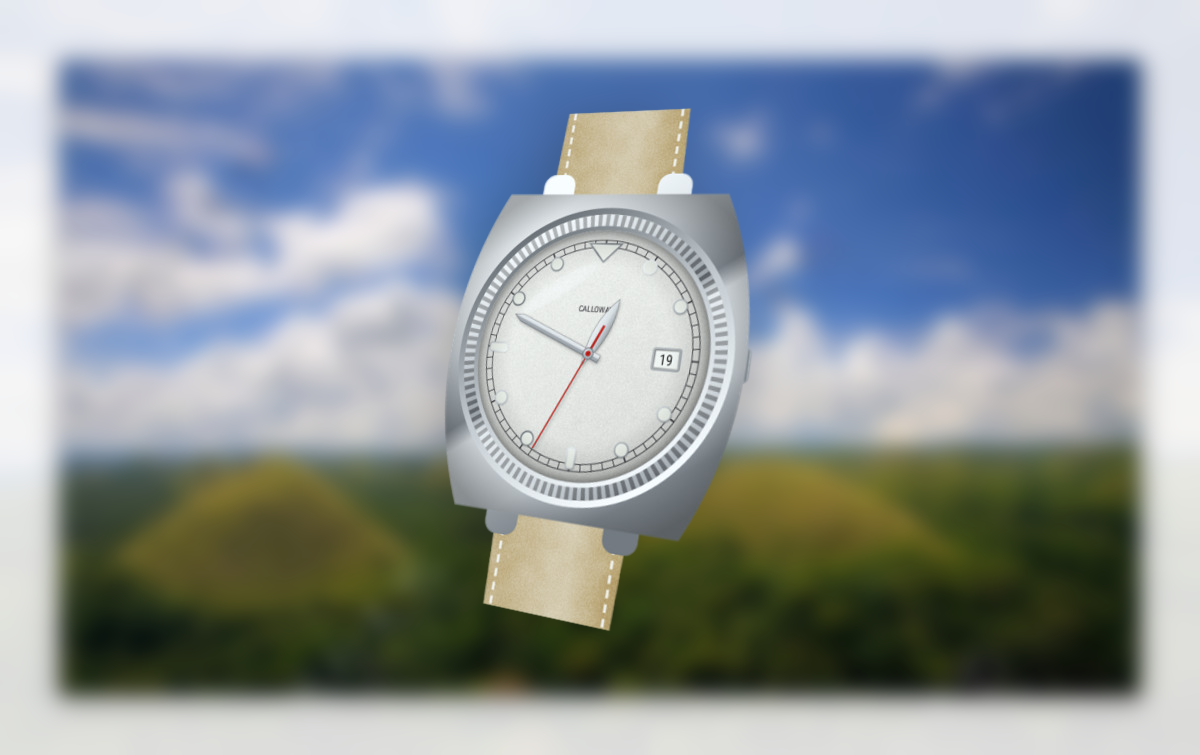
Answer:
h=12 m=48 s=34
